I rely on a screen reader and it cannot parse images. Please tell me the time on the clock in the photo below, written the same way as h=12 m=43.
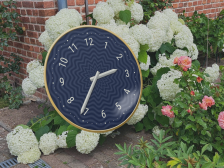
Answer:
h=2 m=36
